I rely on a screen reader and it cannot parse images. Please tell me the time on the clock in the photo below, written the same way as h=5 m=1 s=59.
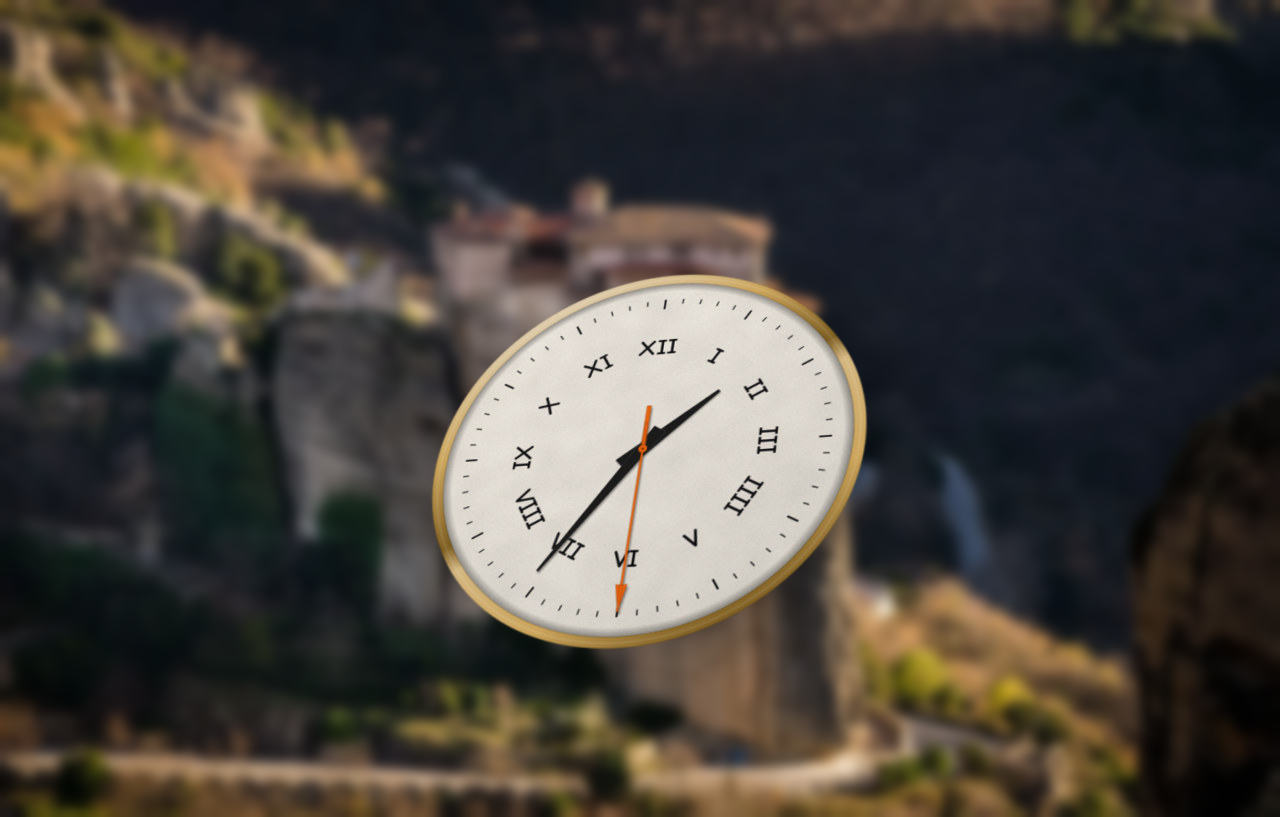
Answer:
h=1 m=35 s=30
